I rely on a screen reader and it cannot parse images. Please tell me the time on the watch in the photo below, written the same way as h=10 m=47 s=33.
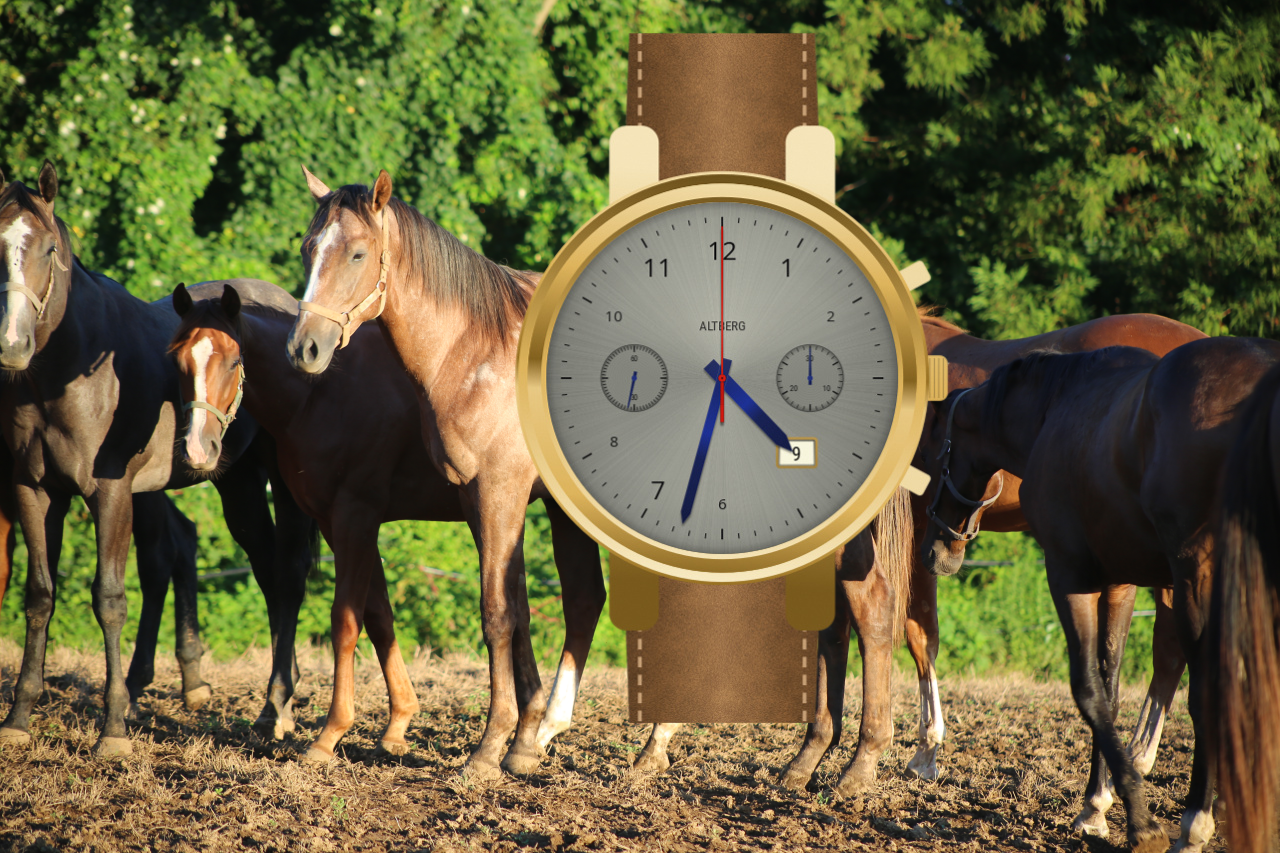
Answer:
h=4 m=32 s=32
